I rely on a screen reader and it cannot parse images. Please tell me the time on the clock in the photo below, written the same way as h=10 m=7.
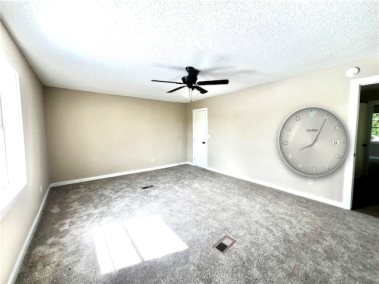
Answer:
h=8 m=5
